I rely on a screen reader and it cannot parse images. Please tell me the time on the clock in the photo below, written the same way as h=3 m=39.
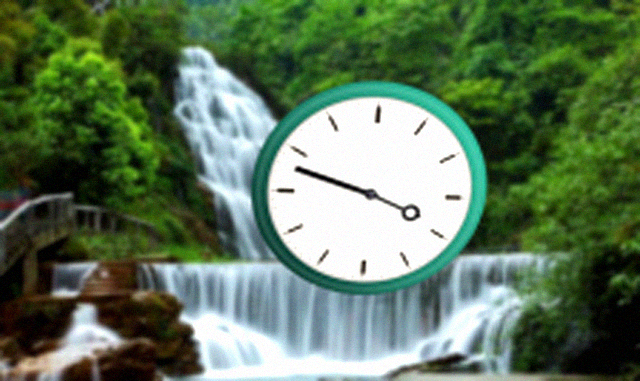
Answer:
h=3 m=48
